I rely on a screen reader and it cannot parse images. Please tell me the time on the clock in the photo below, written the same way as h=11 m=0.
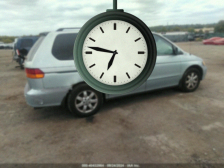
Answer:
h=6 m=47
